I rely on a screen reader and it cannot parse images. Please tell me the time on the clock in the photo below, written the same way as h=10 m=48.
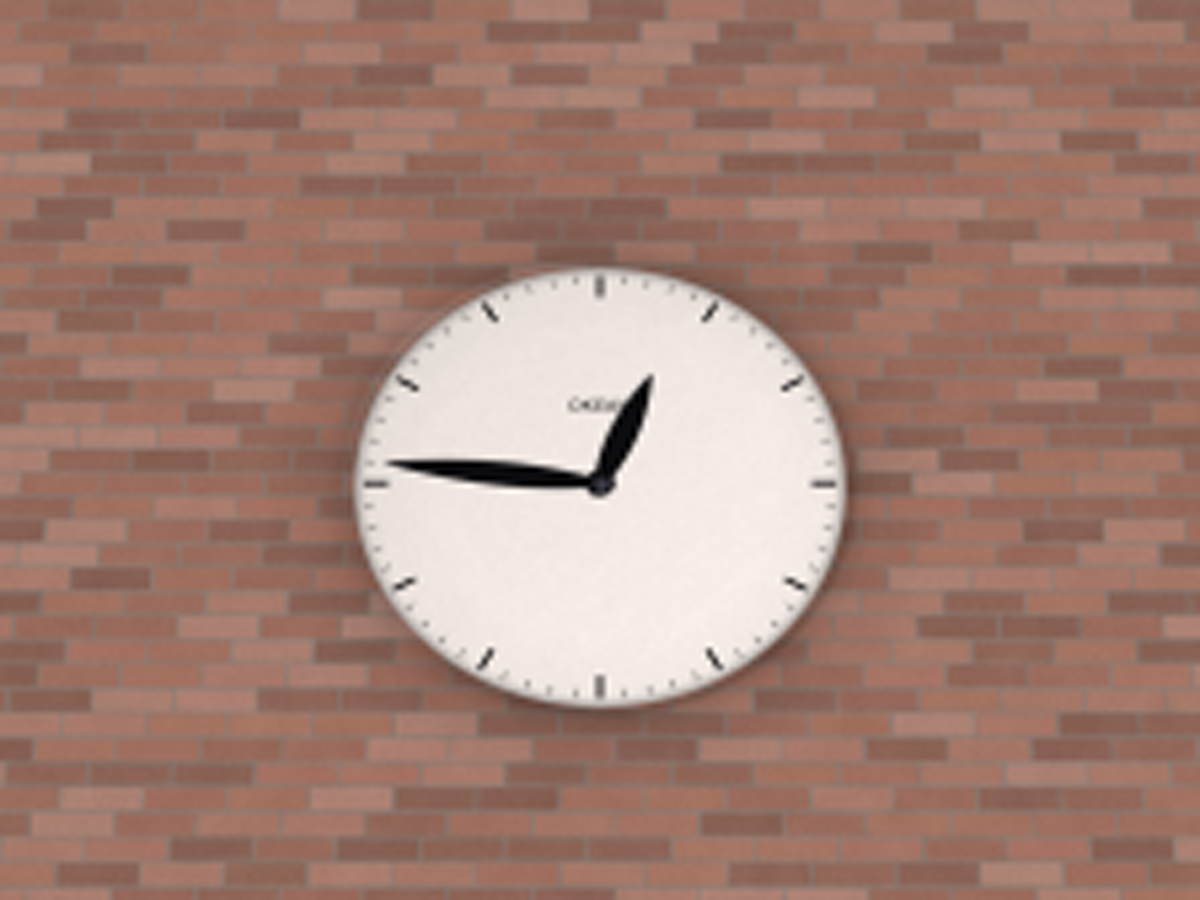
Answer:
h=12 m=46
